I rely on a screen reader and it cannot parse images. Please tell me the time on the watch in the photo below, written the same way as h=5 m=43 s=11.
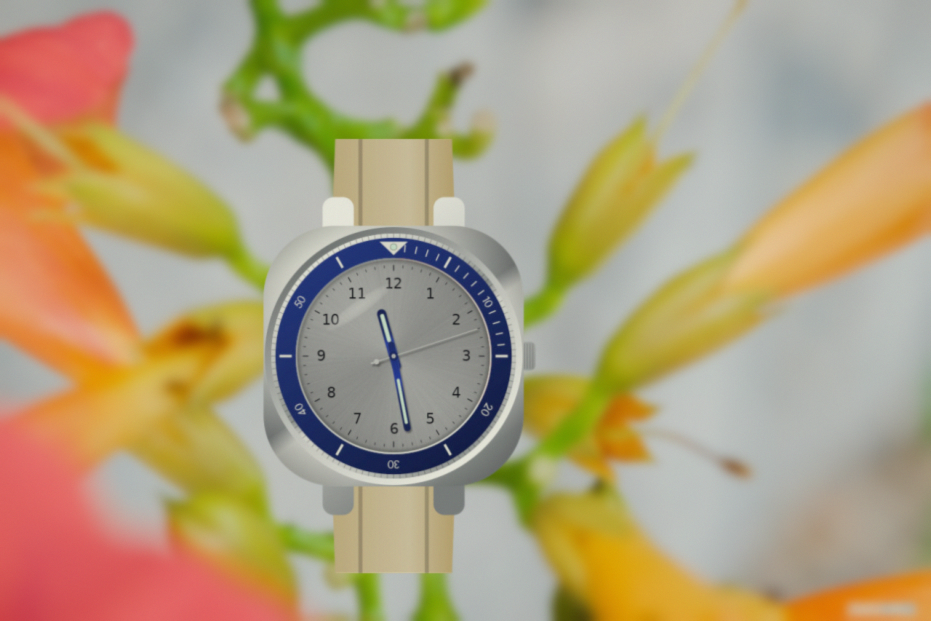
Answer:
h=11 m=28 s=12
